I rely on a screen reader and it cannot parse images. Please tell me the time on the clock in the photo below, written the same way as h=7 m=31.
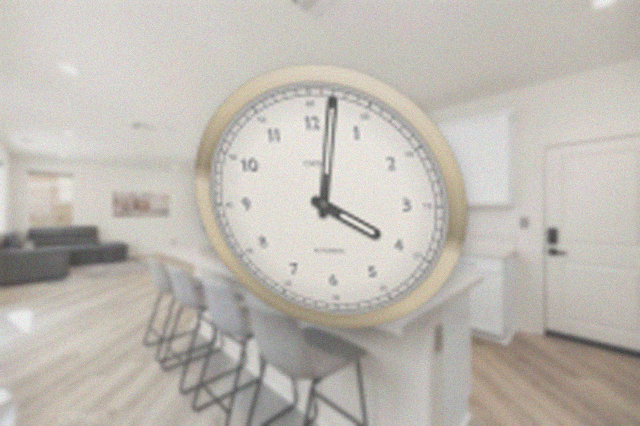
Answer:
h=4 m=2
